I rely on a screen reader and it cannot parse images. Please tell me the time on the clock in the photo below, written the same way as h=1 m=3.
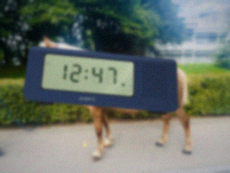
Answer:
h=12 m=47
